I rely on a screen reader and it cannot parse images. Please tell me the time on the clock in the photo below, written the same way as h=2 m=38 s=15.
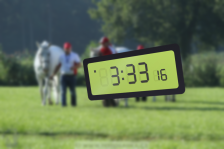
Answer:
h=3 m=33 s=16
